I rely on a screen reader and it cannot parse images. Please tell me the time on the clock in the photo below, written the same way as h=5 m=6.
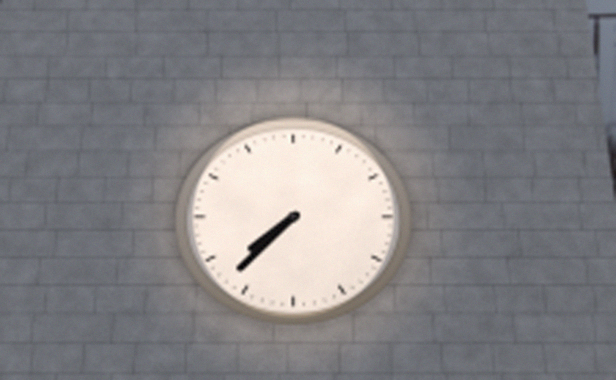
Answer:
h=7 m=37
